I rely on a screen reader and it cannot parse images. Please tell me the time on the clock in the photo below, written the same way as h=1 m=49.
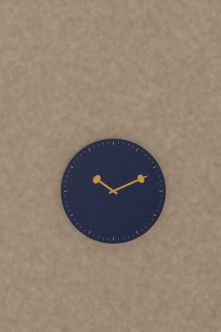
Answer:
h=10 m=11
